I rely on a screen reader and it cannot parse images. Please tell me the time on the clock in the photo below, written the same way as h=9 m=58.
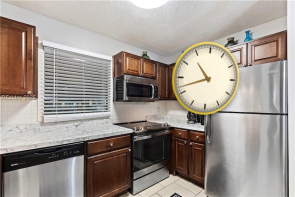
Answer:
h=10 m=42
